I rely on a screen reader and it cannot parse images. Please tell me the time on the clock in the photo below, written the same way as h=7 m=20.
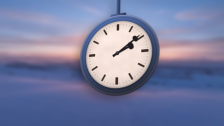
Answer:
h=2 m=9
